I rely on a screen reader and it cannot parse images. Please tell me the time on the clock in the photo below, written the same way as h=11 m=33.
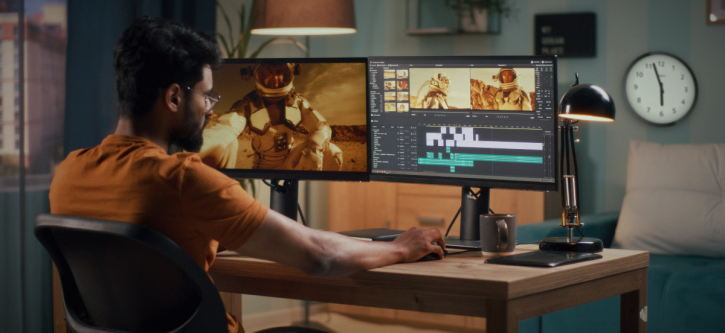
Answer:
h=5 m=57
